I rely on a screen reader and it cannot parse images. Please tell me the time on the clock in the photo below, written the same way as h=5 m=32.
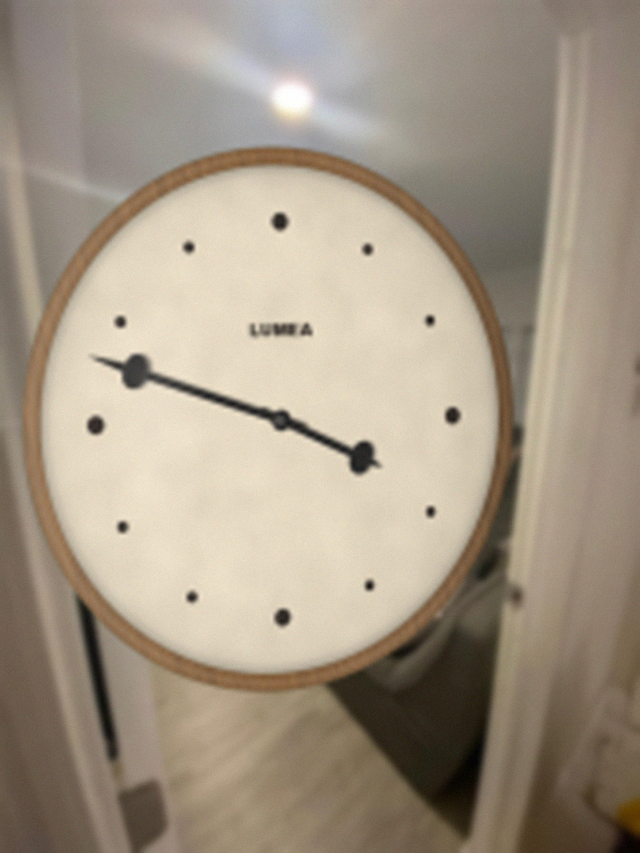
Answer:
h=3 m=48
